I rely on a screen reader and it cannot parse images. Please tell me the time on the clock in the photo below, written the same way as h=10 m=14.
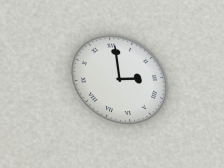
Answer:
h=3 m=1
